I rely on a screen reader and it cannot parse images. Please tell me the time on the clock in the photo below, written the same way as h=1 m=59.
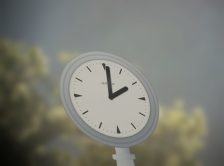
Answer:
h=2 m=1
